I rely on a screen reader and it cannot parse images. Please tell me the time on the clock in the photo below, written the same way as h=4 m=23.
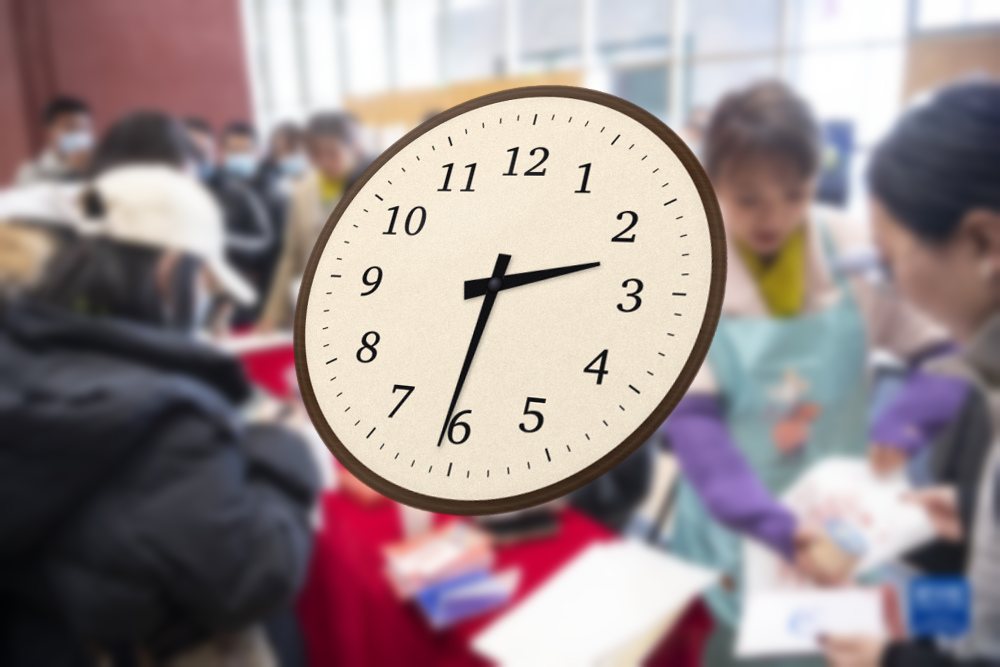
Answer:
h=2 m=31
